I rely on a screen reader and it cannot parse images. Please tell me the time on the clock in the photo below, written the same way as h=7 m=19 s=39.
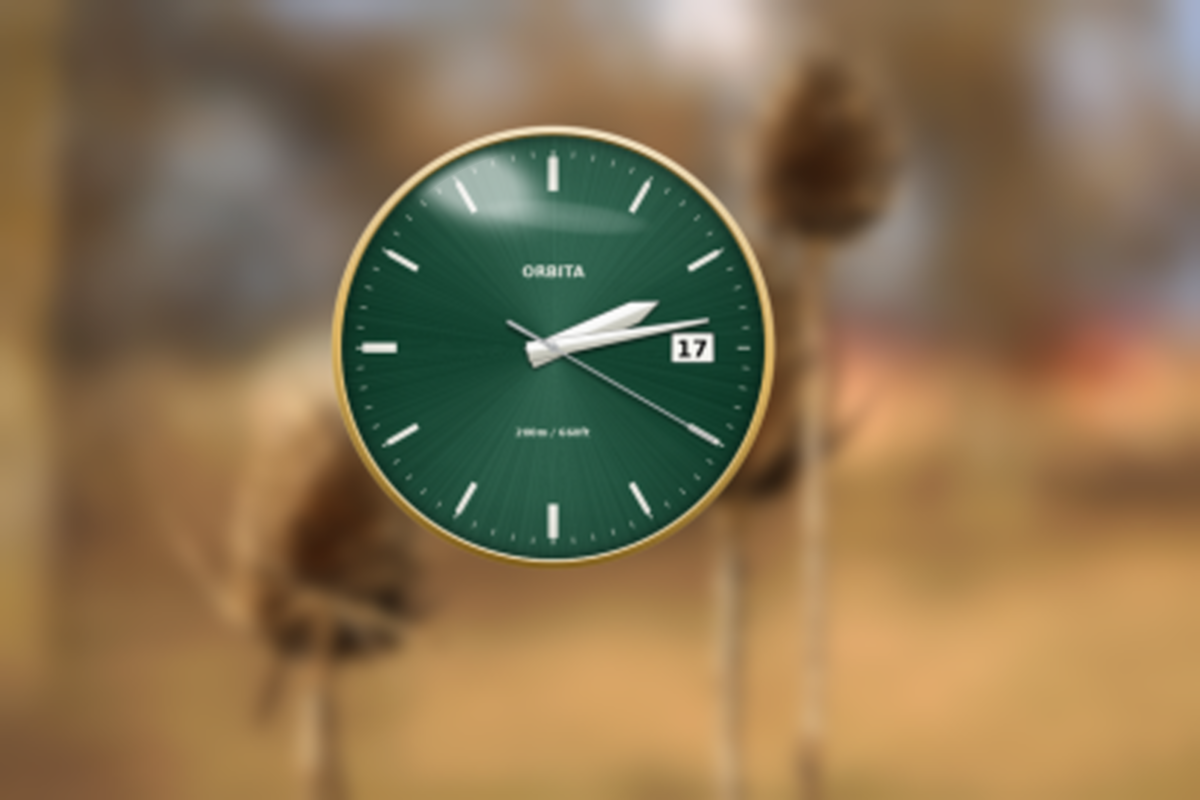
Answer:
h=2 m=13 s=20
